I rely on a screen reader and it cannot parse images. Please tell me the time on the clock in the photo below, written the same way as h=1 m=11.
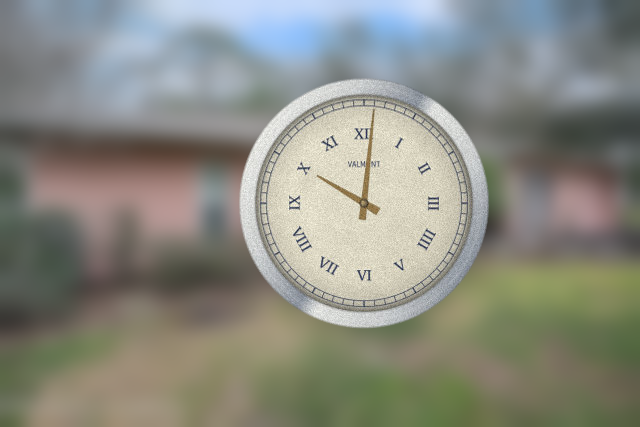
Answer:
h=10 m=1
